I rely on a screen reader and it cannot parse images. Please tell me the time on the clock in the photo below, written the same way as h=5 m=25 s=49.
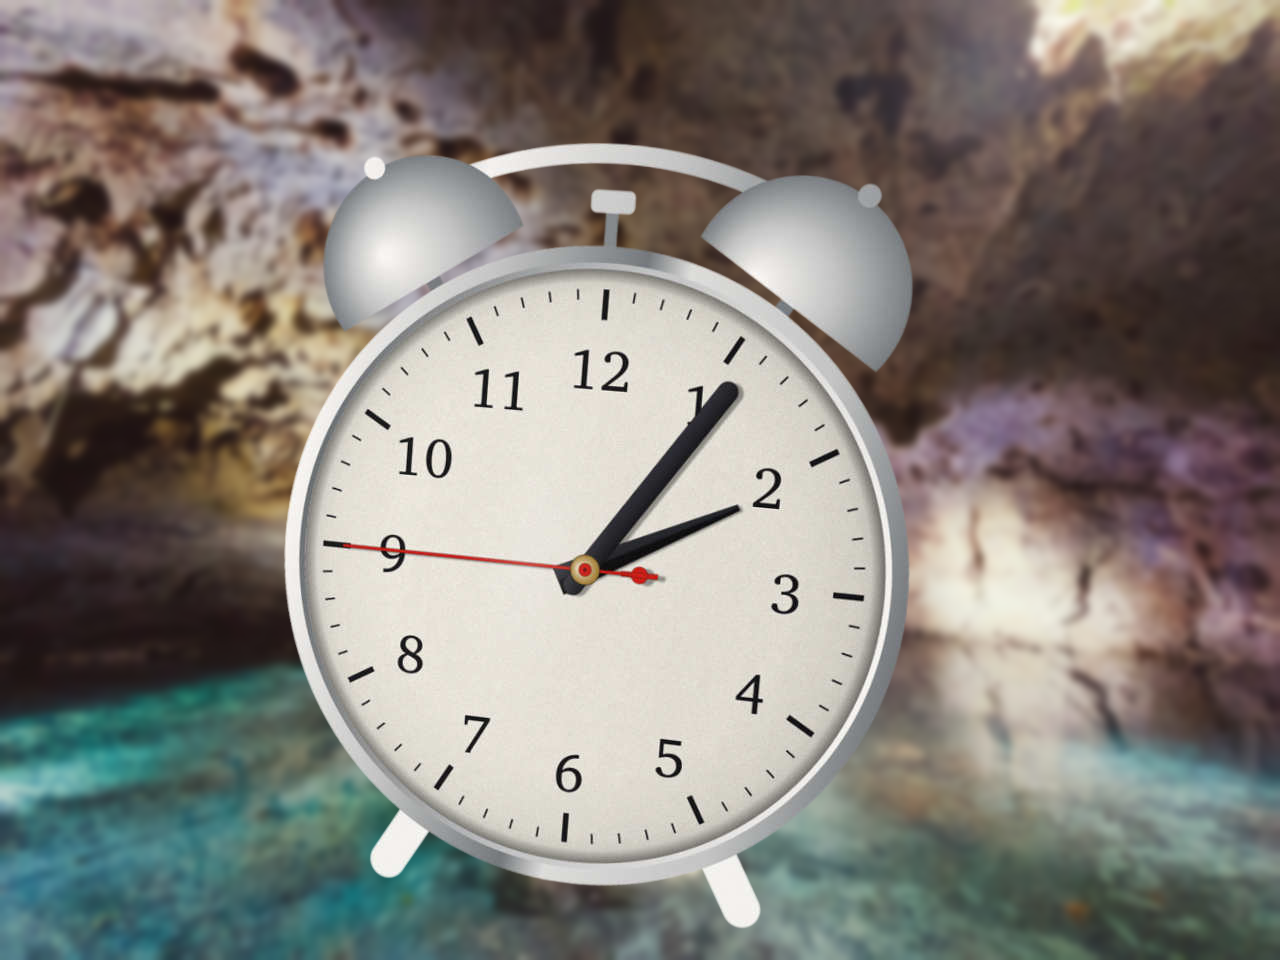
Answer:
h=2 m=5 s=45
